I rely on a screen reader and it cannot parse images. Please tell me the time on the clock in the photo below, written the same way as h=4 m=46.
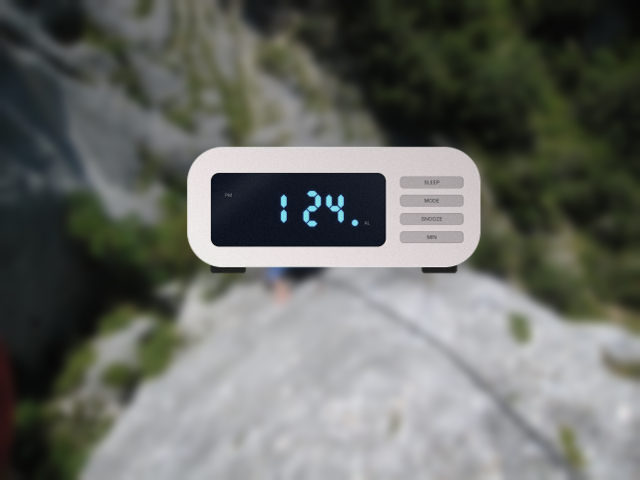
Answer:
h=1 m=24
